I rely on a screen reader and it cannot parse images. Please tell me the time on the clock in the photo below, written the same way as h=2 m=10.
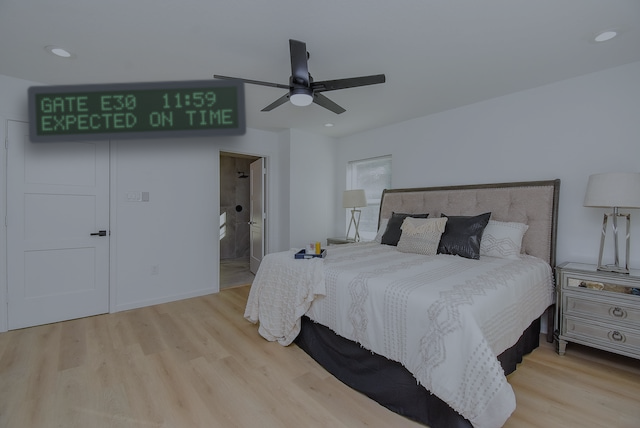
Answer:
h=11 m=59
